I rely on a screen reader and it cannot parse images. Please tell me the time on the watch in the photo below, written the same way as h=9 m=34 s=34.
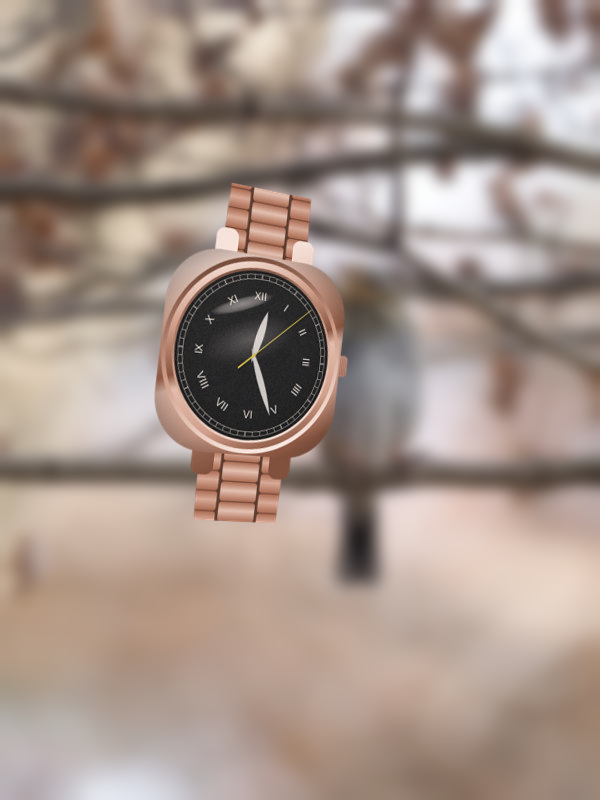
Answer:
h=12 m=26 s=8
